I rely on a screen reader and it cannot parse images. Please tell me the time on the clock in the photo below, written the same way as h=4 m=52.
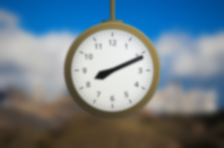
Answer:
h=8 m=11
